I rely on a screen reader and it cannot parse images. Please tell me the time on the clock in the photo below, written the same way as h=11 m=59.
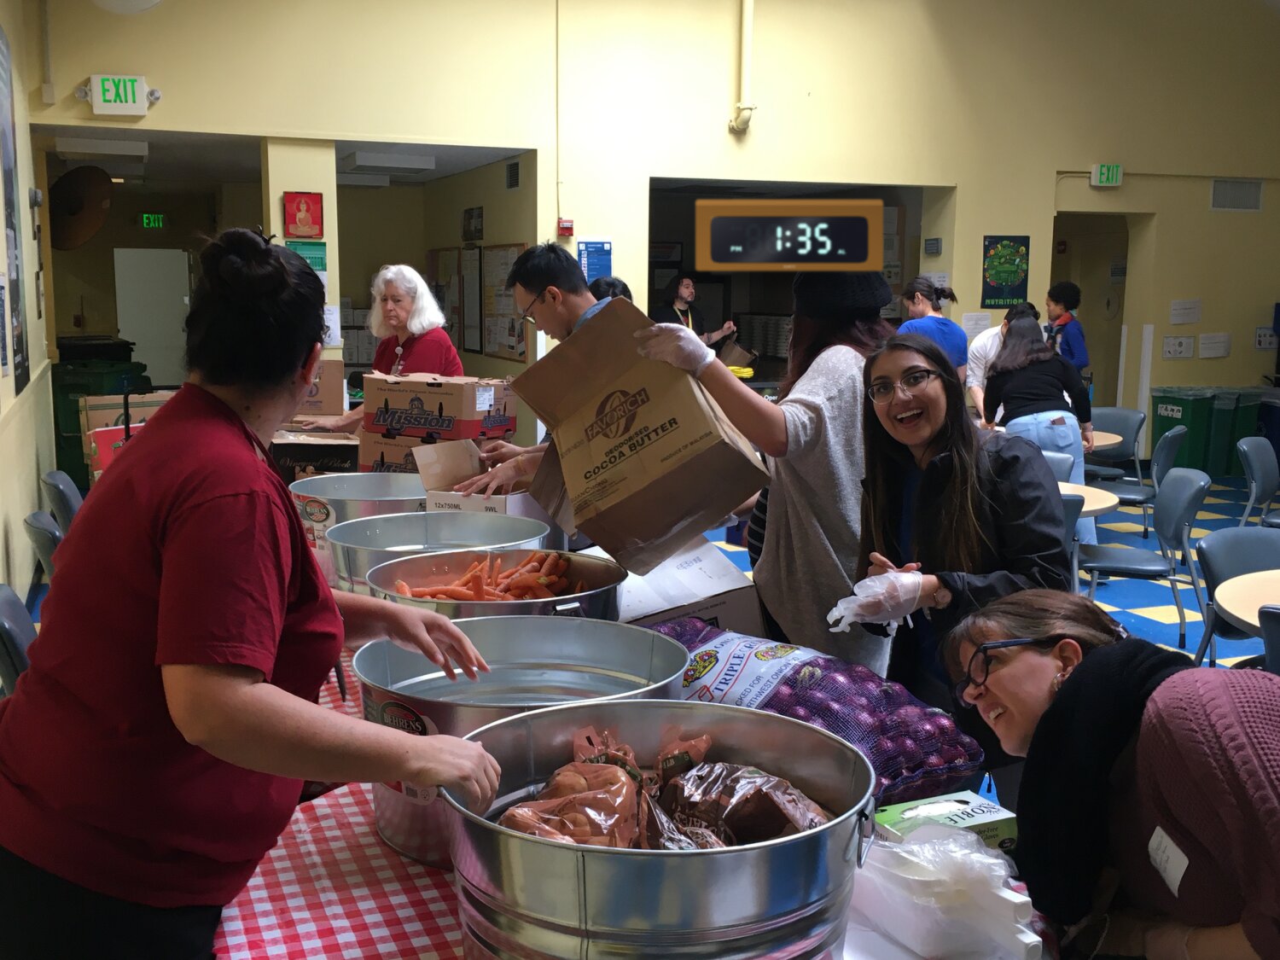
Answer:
h=1 m=35
